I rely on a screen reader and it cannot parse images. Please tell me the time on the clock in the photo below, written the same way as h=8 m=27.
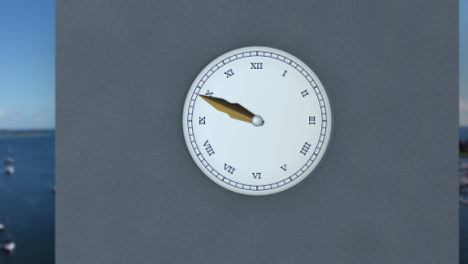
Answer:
h=9 m=49
